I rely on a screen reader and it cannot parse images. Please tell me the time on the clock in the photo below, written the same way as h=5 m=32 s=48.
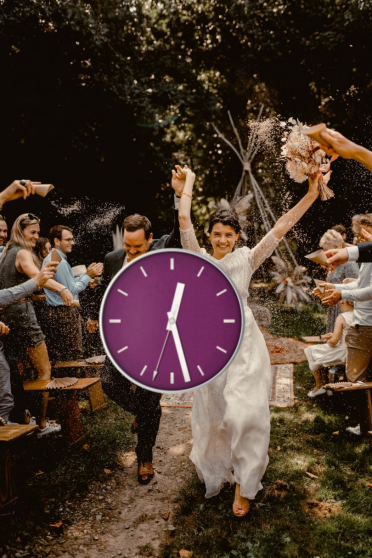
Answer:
h=12 m=27 s=33
